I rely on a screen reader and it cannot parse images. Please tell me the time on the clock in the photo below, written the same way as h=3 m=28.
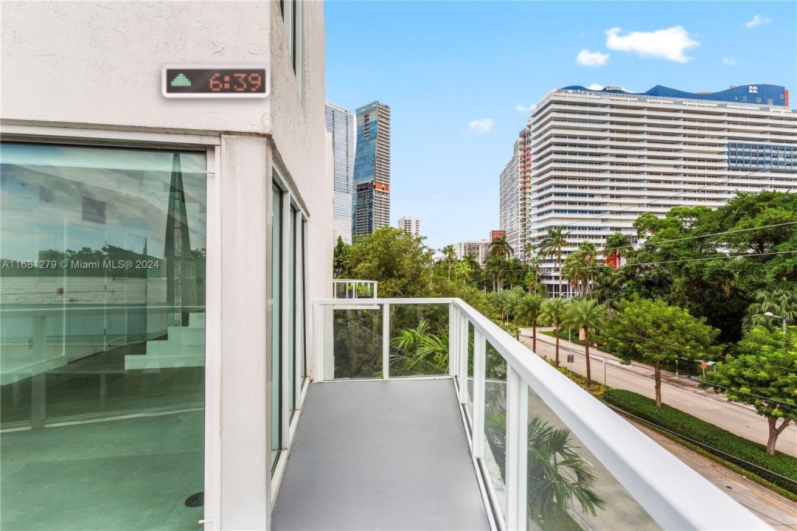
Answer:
h=6 m=39
